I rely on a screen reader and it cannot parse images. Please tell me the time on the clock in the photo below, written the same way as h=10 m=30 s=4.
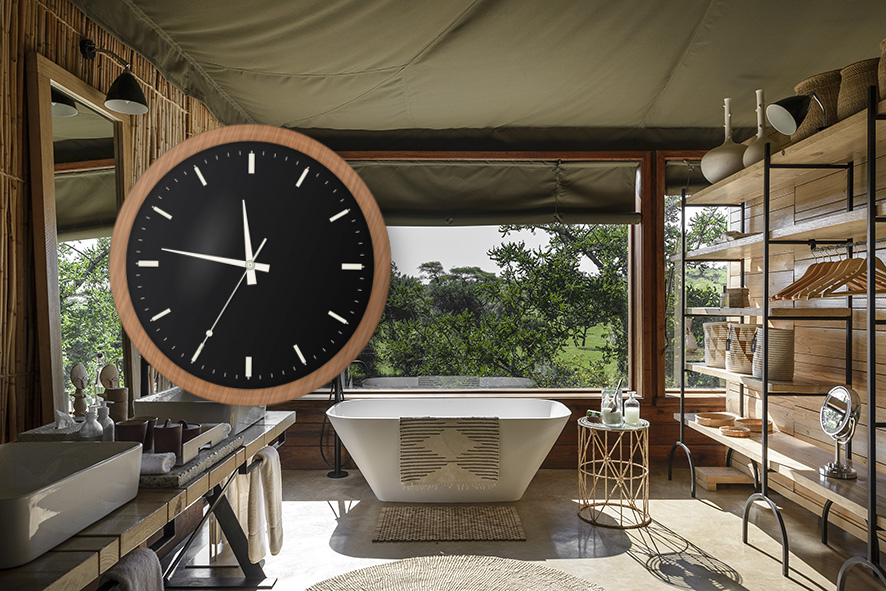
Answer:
h=11 m=46 s=35
